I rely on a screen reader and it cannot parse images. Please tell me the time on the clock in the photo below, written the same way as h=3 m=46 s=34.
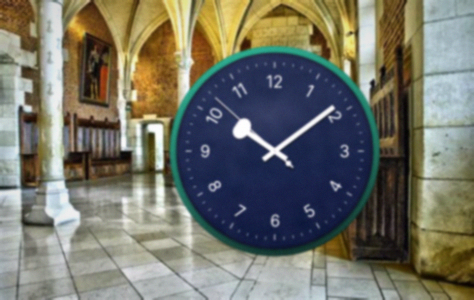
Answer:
h=10 m=8 s=52
